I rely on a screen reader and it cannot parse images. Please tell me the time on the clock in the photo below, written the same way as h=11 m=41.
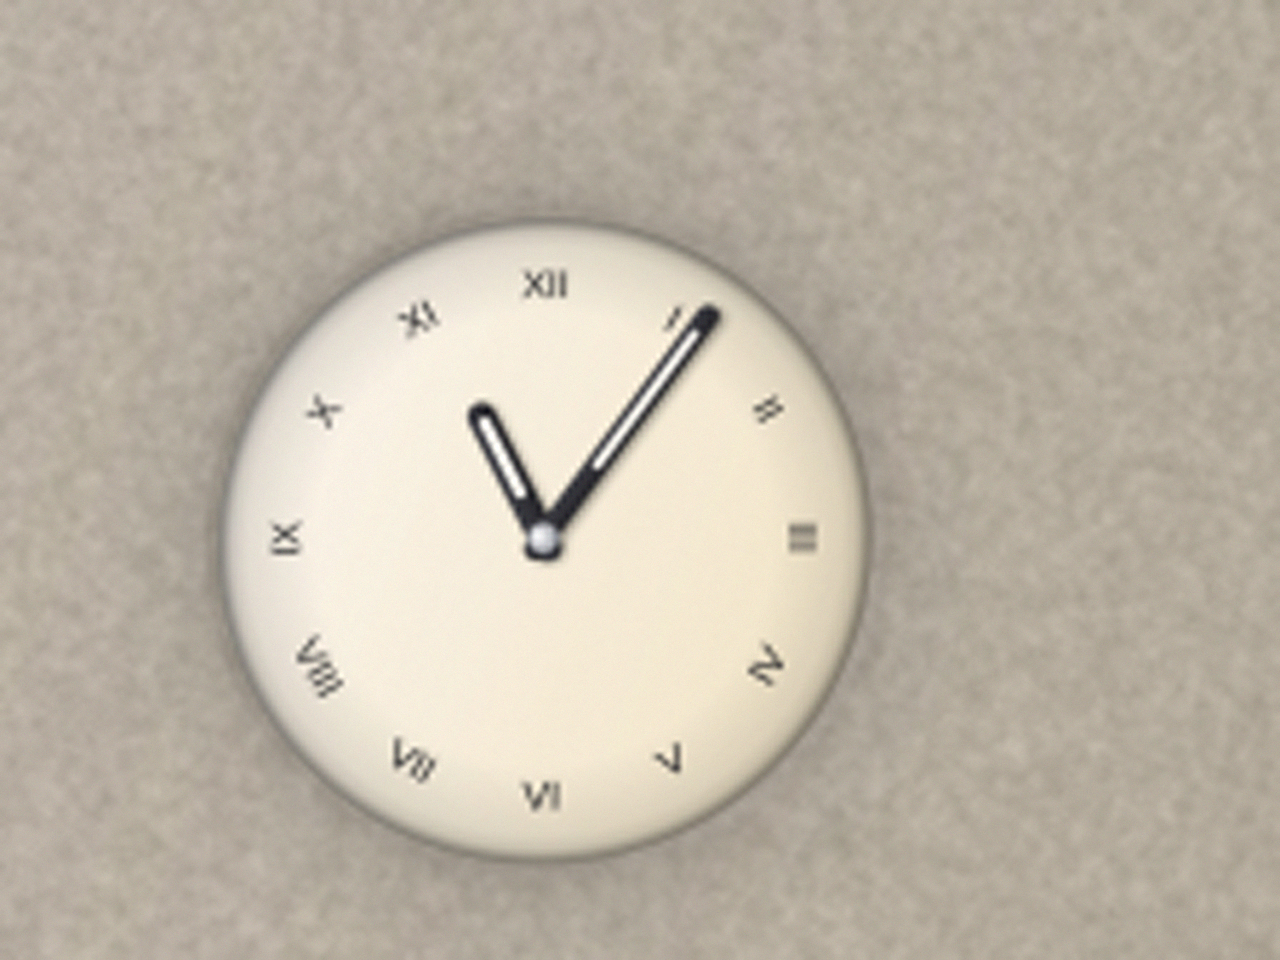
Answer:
h=11 m=6
